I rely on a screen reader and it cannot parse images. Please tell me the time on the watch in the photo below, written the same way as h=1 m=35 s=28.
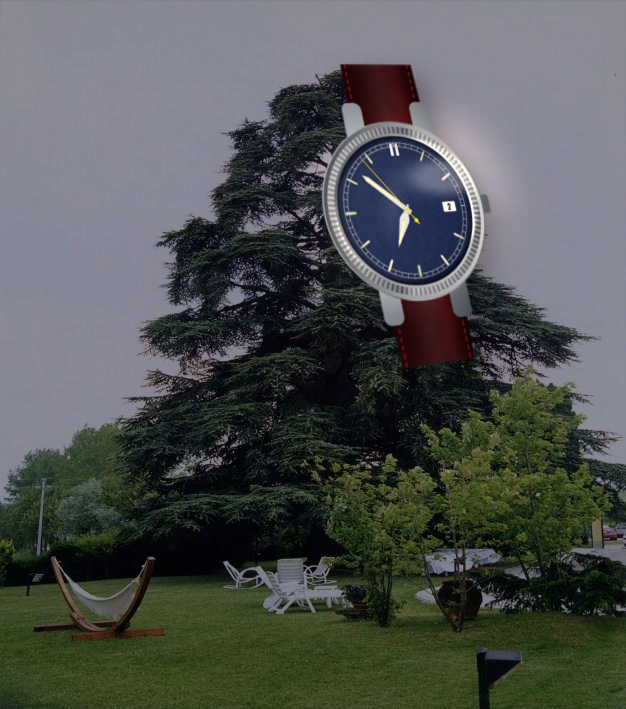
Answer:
h=6 m=51 s=54
